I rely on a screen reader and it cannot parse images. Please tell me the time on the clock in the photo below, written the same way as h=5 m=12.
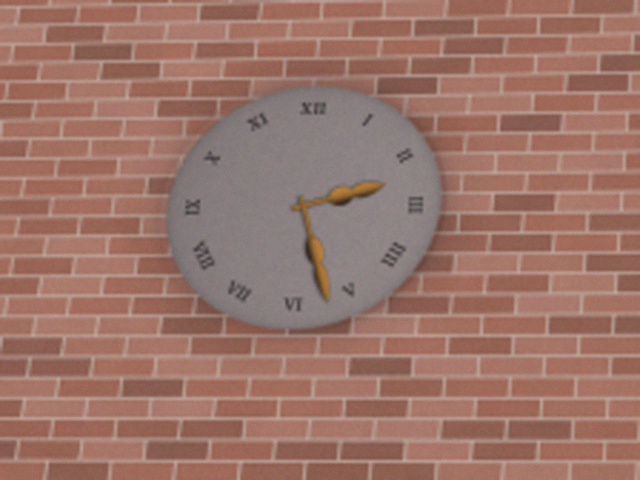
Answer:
h=2 m=27
